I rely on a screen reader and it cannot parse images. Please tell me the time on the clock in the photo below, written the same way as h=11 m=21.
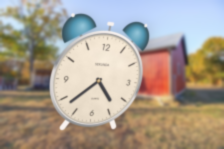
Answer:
h=4 m=38
